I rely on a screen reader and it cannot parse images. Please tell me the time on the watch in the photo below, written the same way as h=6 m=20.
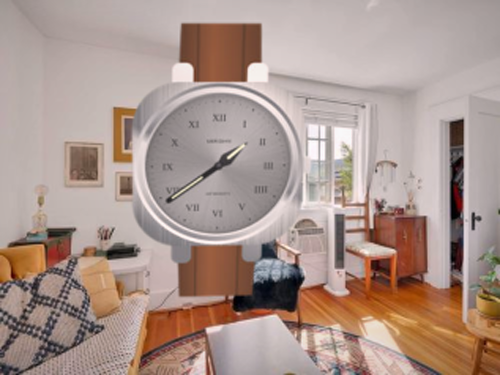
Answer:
h=1 m=39
